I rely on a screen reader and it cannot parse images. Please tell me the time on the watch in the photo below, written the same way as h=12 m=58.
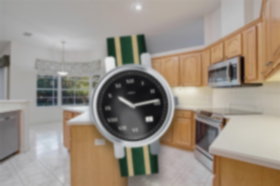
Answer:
h=10 m=14
